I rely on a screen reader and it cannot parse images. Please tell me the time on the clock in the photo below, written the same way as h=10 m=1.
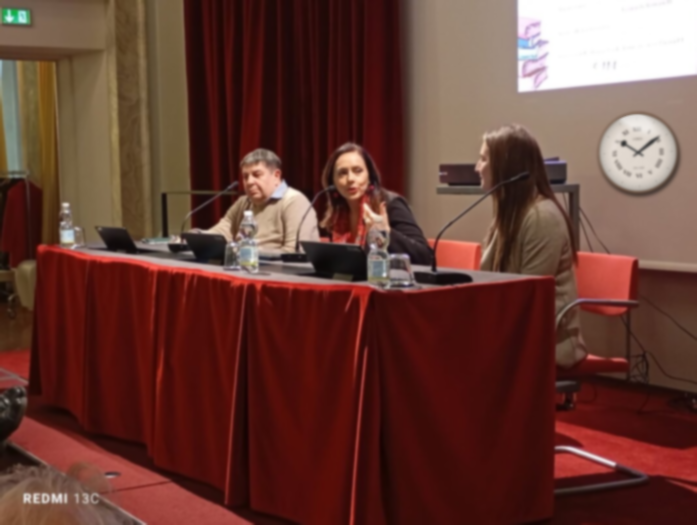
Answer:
h=10 m=9
